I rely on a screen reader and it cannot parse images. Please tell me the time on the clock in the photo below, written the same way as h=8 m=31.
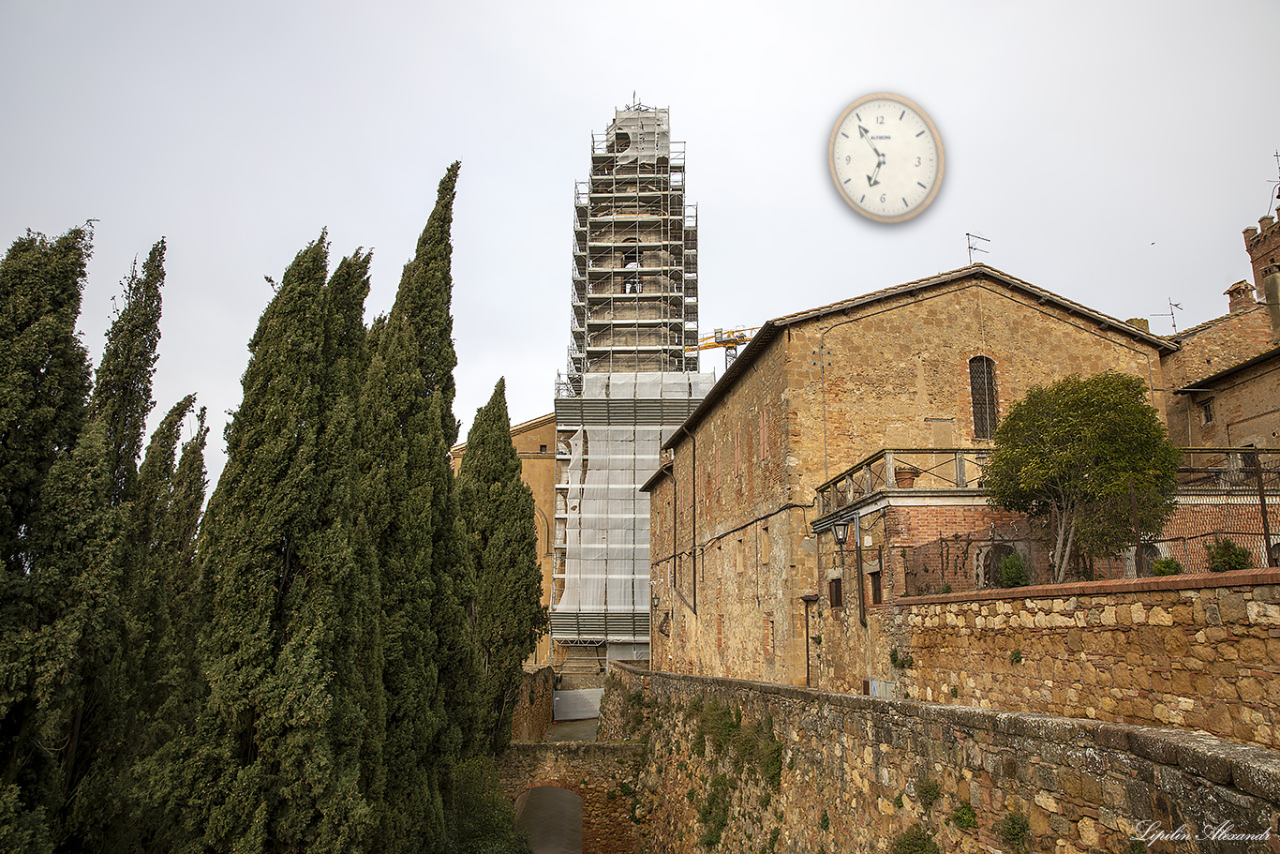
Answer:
h=6 m=54
